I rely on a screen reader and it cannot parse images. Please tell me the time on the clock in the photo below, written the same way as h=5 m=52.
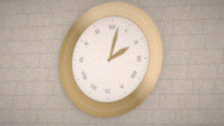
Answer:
h=2 m=2
